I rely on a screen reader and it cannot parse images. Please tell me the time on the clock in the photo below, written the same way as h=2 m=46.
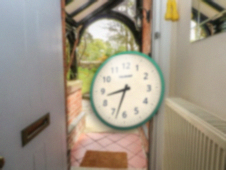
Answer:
h=8 m=33
